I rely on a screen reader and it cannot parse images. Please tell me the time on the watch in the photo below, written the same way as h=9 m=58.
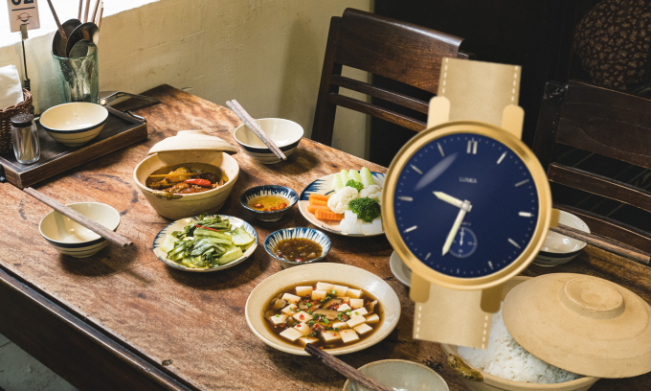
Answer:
h=9 m=33
